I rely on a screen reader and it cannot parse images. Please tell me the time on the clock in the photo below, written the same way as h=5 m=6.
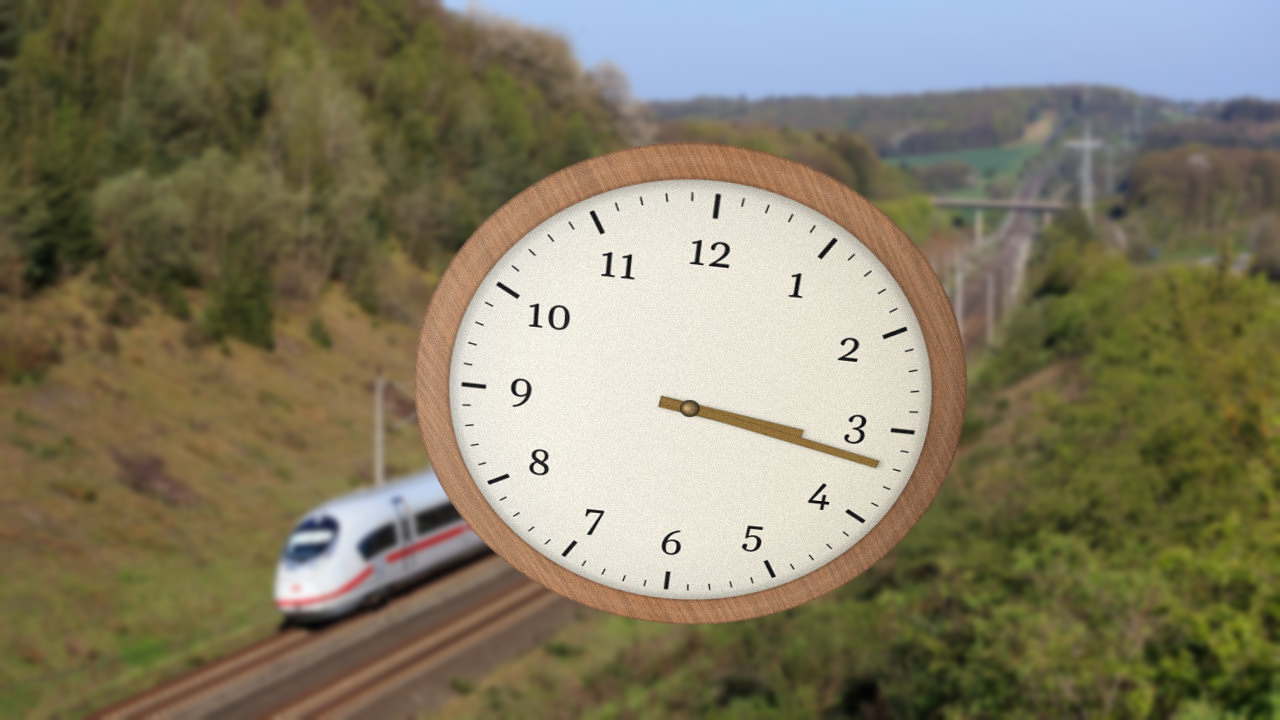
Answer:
h=3 m=17
